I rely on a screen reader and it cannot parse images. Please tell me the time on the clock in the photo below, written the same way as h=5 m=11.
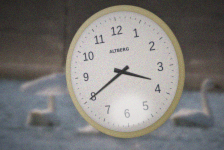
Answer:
h=3 m=40
